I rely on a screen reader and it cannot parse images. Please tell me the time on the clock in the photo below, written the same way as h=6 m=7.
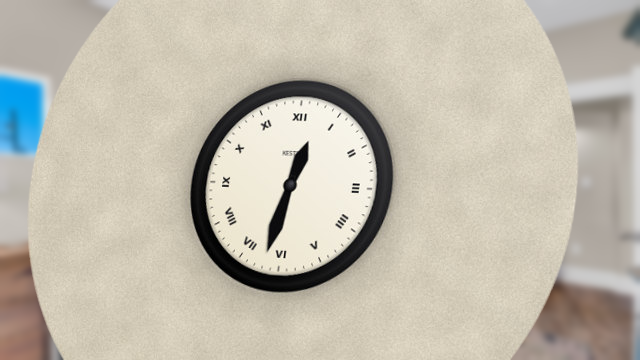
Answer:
h=12 m=32
